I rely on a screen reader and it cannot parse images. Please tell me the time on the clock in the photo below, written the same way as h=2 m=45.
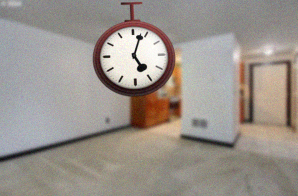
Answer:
h=5 m=3
